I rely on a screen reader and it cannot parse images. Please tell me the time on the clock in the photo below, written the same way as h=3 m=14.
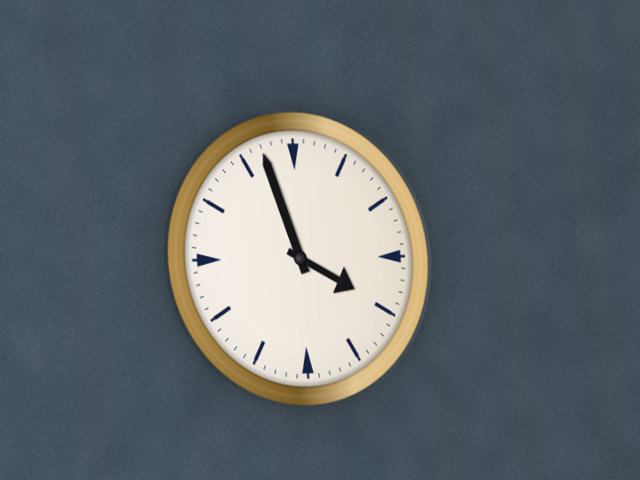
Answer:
h=3 m=57
